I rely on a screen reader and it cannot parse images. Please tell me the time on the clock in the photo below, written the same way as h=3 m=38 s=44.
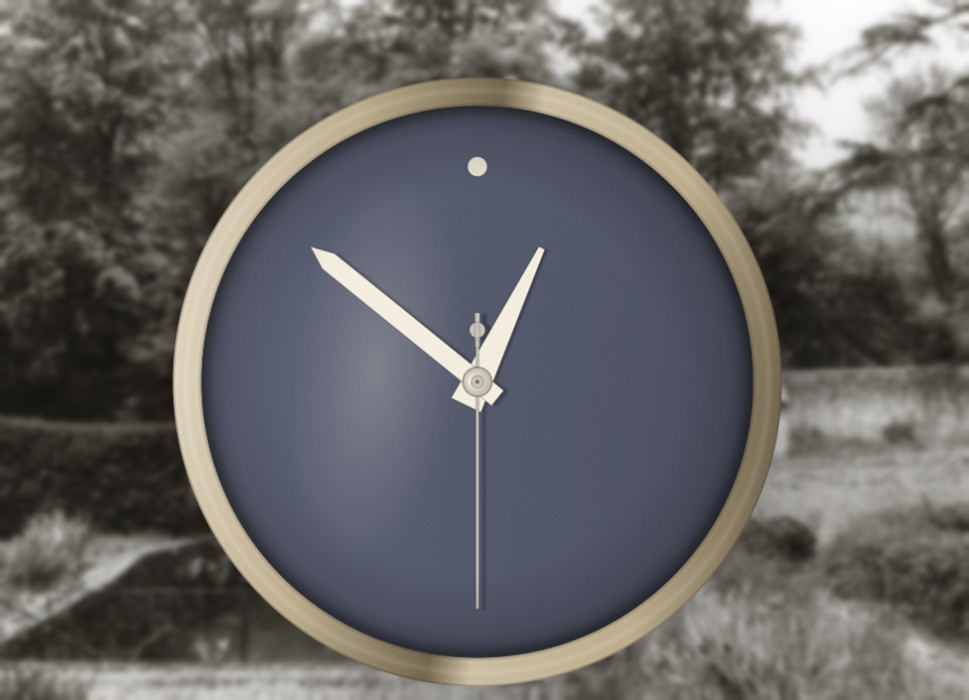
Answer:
h=12 m=51 s=30
